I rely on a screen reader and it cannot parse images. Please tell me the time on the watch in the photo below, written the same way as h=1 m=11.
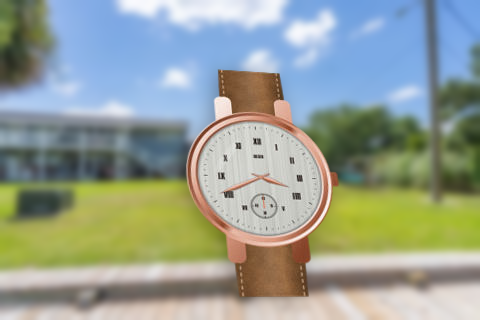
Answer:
h=3 m=41
